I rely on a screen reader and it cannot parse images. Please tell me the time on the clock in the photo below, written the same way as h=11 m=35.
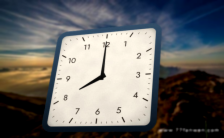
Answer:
h=8 m=0
